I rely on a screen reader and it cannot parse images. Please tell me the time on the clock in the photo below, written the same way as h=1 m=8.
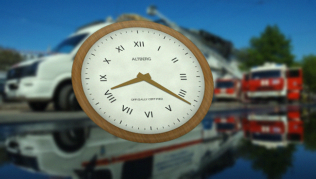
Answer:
h=8 m=21
